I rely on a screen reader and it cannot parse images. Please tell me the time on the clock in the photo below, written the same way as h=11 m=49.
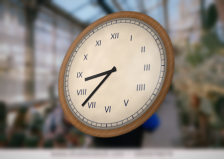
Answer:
h=8 m=37
